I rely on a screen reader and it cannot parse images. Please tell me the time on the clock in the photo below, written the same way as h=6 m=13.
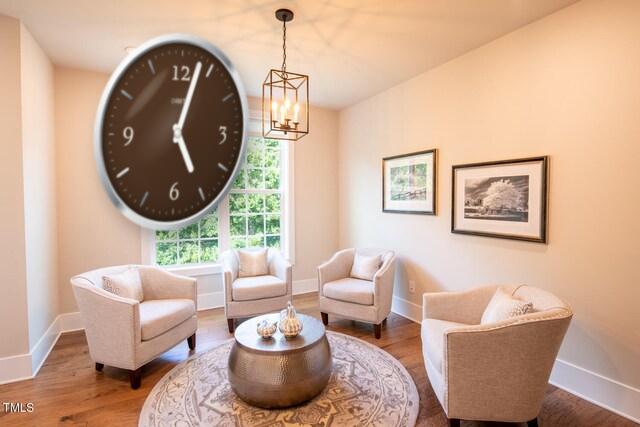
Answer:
h=5 m=3
